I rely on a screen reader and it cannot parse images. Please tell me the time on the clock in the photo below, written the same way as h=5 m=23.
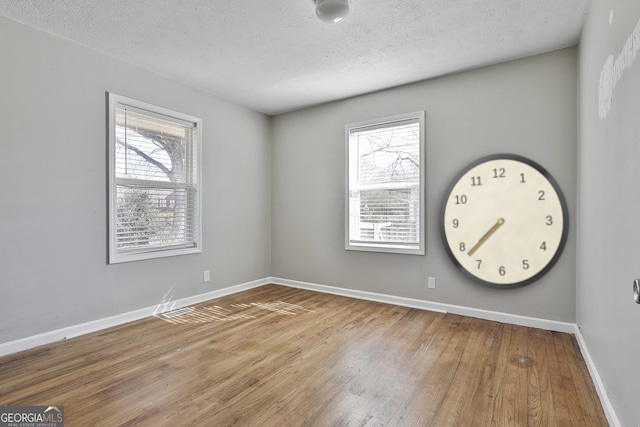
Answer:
h=7 m=38
